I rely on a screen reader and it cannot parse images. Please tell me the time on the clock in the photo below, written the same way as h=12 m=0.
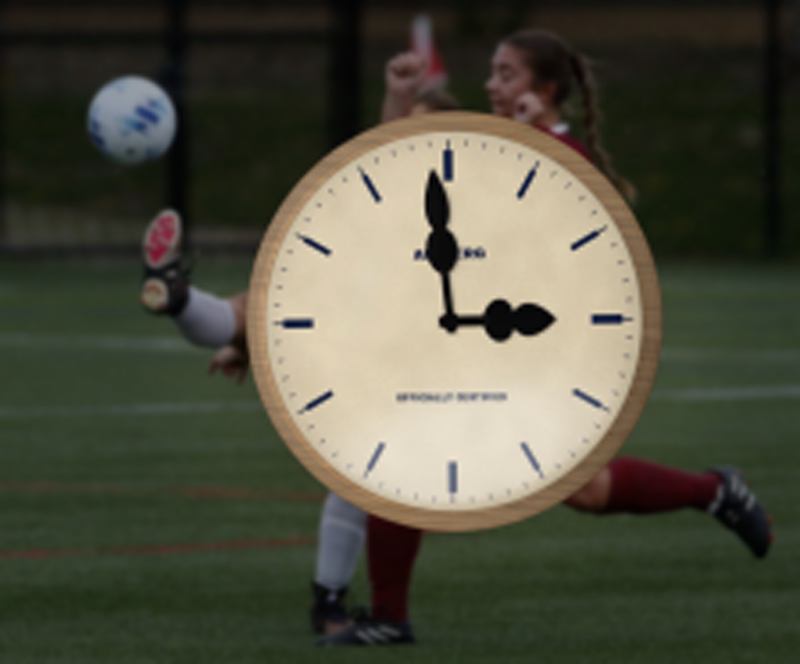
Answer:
h=2 m=59
